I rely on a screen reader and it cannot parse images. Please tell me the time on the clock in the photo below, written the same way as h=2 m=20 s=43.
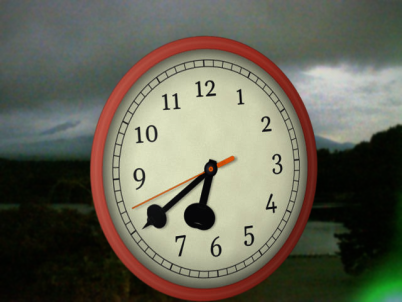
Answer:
h=6 m=39 s=42
